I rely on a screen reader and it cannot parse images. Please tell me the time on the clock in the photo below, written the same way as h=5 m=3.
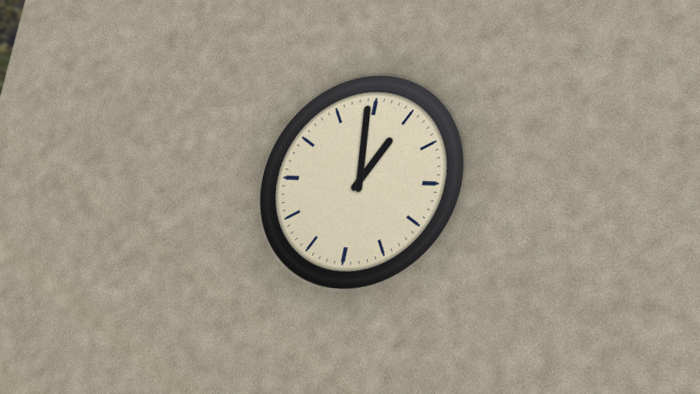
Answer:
h=12 m=59
